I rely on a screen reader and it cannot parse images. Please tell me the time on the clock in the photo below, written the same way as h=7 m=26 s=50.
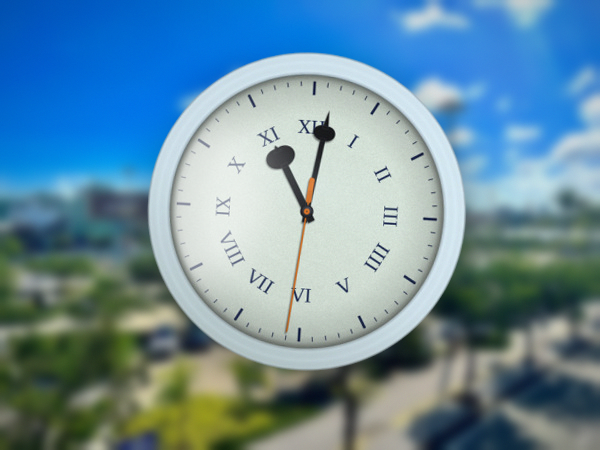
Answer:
h=11 m=1 s=31
